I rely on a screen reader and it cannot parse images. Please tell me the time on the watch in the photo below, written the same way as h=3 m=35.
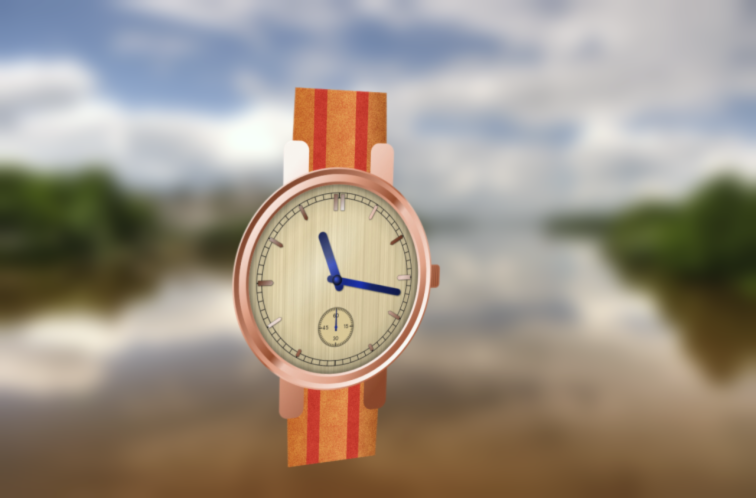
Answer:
h=11 m=17
